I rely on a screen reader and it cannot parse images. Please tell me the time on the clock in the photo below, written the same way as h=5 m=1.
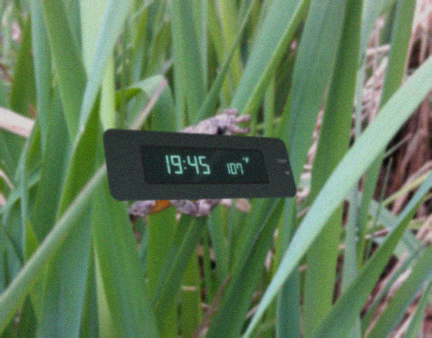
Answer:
h=19 m=45
